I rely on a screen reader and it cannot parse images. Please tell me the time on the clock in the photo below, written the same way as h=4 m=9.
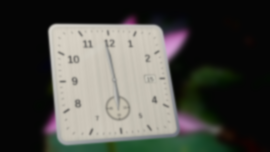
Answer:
h=5 m=59
